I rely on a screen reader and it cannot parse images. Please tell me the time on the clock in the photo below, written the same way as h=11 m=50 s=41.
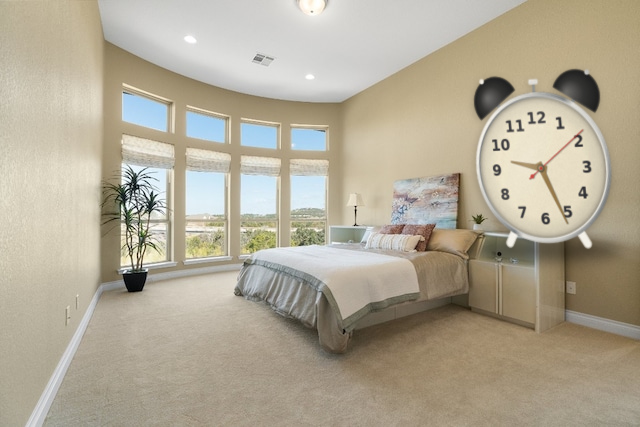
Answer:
h=9 m=26 s=9
